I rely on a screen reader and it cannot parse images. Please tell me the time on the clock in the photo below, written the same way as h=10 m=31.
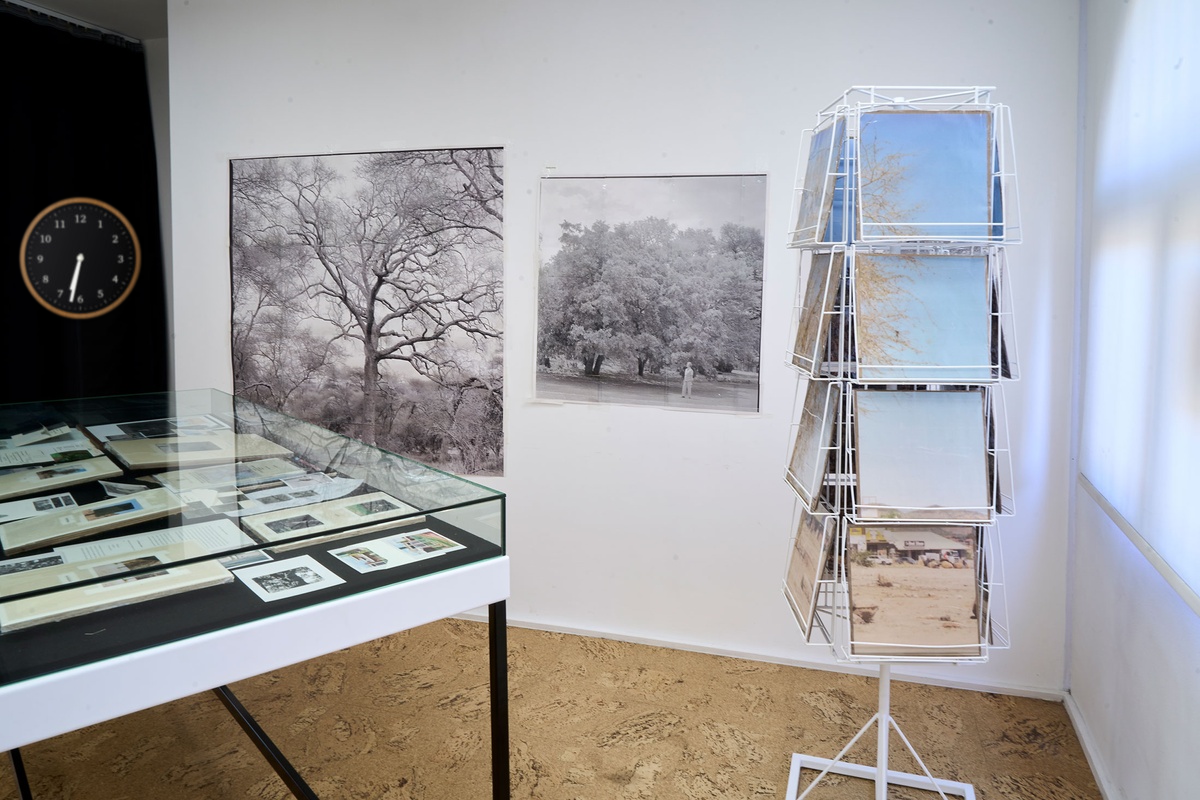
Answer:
h=6 m=32
